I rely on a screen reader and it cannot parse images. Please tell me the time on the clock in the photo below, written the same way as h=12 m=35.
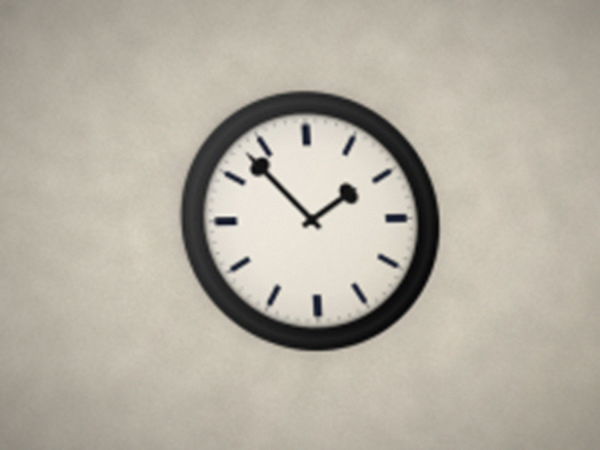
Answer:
h=1 m=53
